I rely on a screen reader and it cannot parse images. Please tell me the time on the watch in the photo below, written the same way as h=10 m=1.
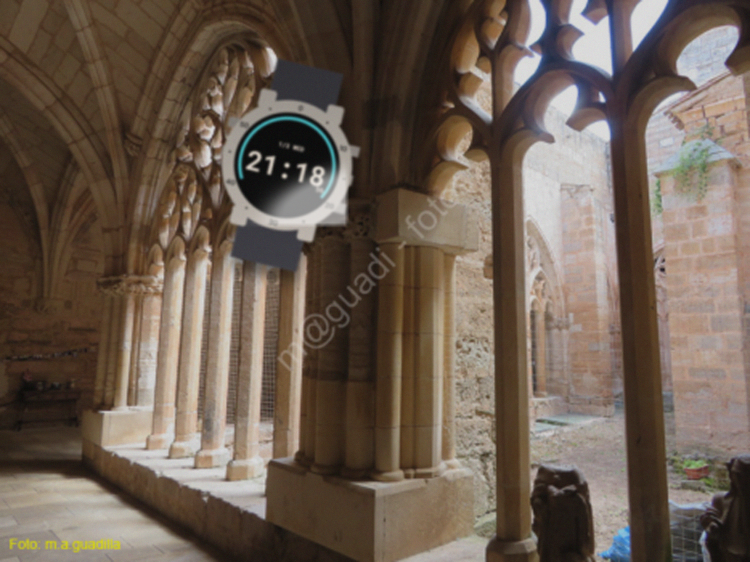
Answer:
h=21 m=18
